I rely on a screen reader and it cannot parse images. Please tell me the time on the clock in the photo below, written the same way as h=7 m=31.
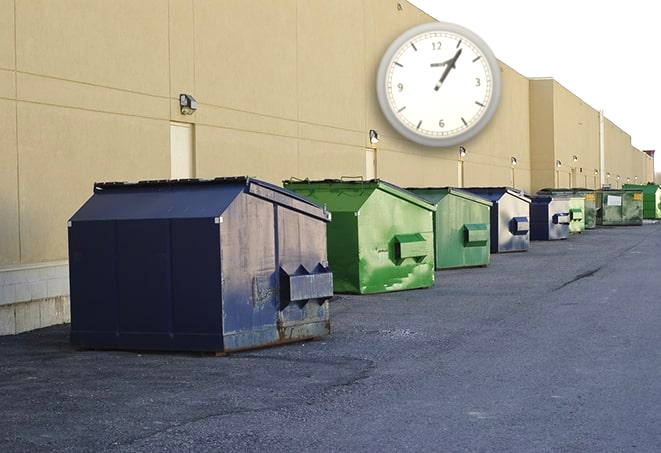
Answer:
h=1 m=6
